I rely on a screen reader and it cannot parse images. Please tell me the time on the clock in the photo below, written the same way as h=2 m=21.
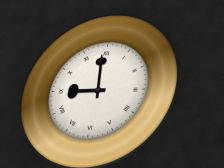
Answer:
h=8 m=59
